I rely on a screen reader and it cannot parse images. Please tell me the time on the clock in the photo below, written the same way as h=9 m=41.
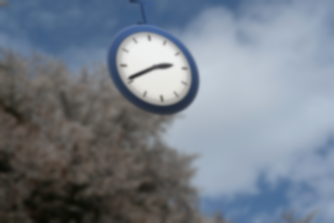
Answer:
h=2 m=41
